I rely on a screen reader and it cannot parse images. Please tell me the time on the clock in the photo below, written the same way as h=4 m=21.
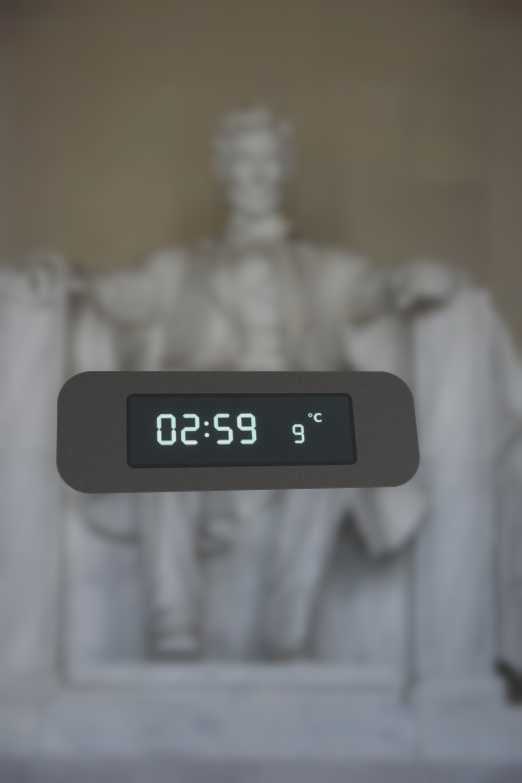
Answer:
h=2 m=59
